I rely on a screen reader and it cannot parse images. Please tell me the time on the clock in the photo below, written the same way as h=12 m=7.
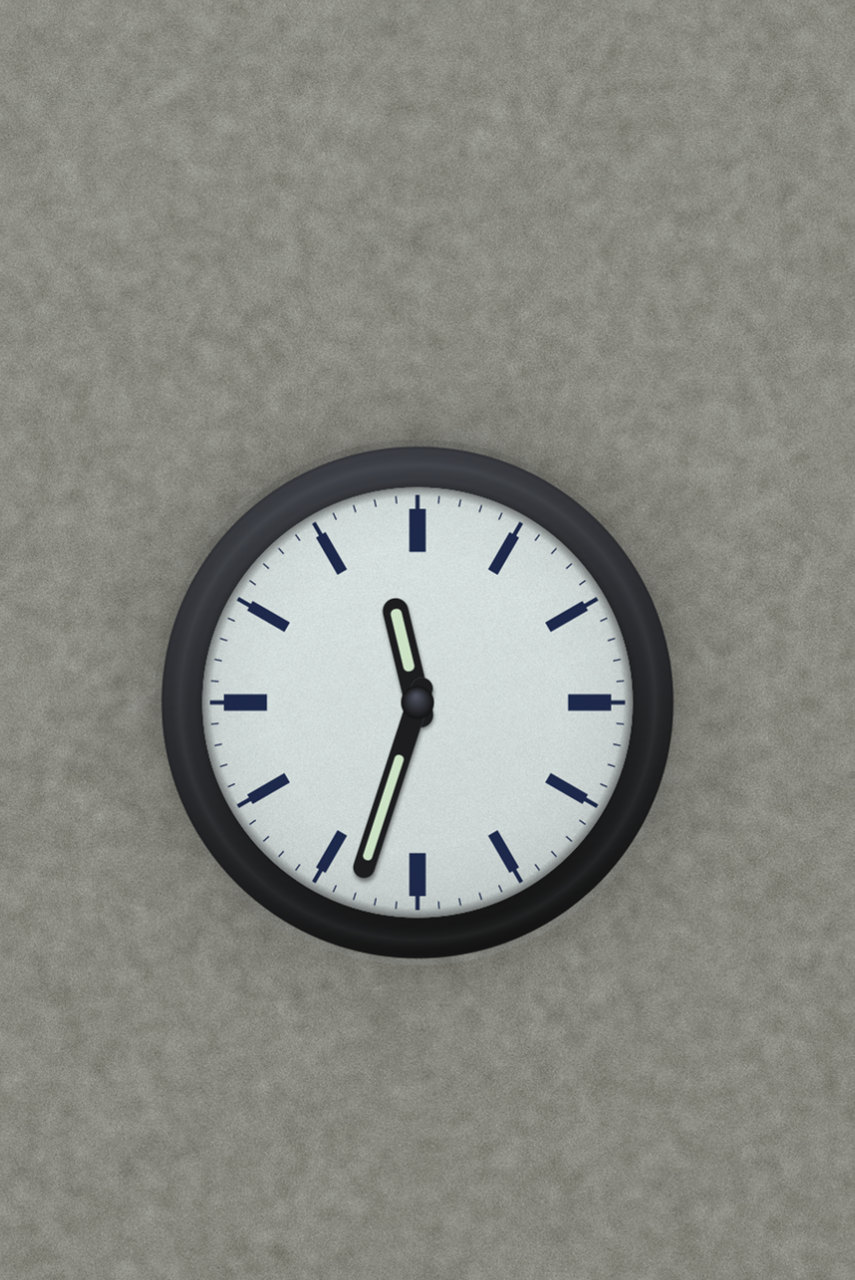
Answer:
h=11 m=33
